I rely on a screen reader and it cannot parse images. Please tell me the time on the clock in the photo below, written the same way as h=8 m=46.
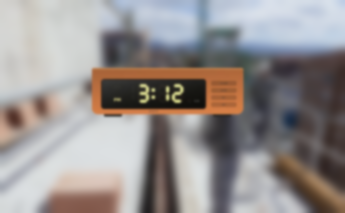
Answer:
h=3 m=12
